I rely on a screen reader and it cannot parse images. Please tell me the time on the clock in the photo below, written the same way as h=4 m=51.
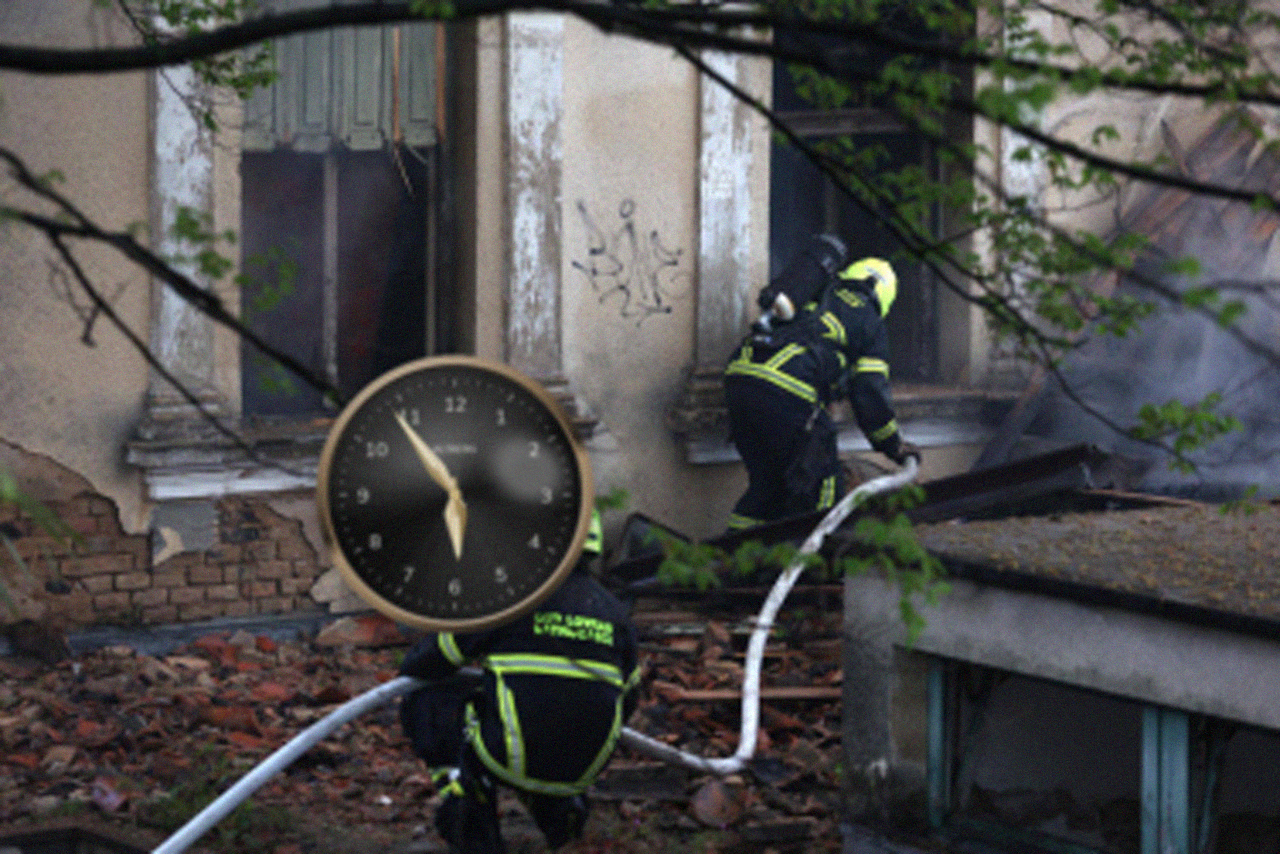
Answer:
h=5 m=54
